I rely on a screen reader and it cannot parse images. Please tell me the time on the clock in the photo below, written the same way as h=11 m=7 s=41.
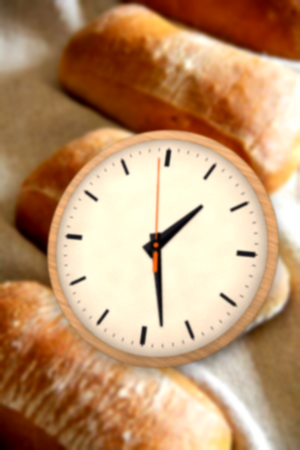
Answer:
h=1 m=27 s=59
